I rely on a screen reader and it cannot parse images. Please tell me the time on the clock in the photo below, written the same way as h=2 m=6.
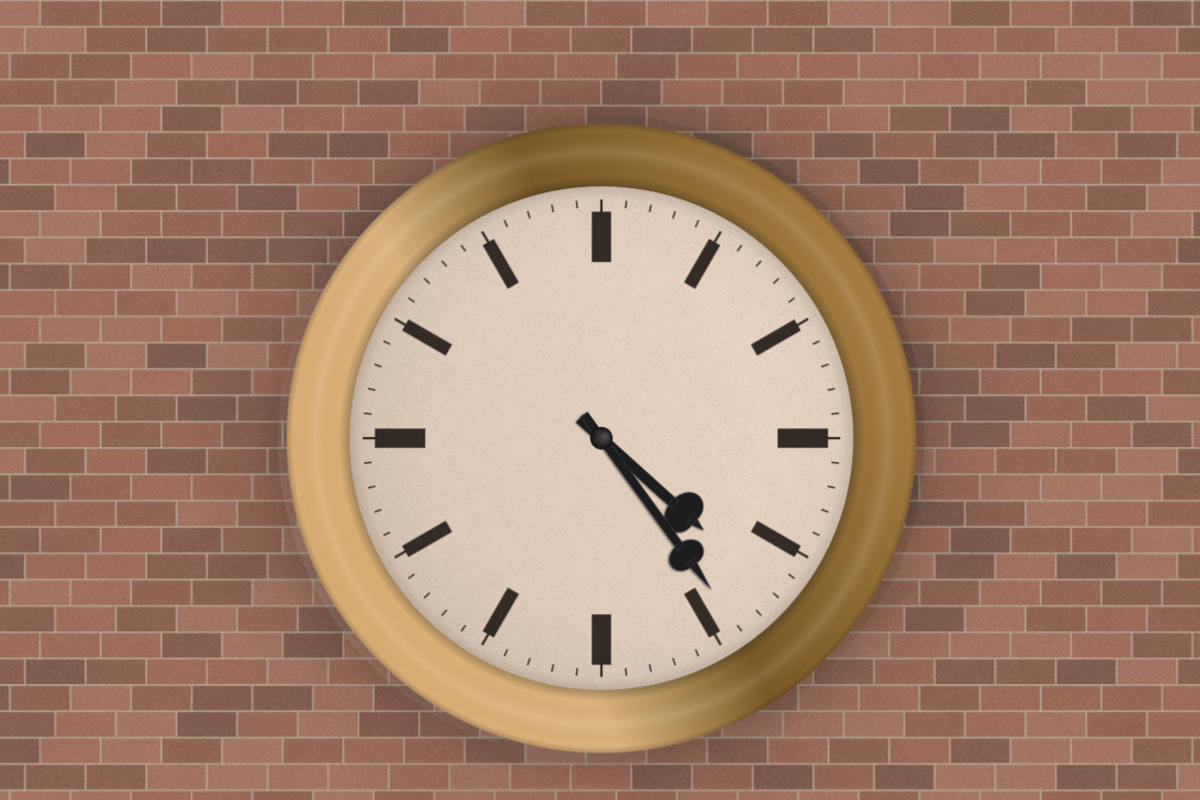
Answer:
h=4 m=24
